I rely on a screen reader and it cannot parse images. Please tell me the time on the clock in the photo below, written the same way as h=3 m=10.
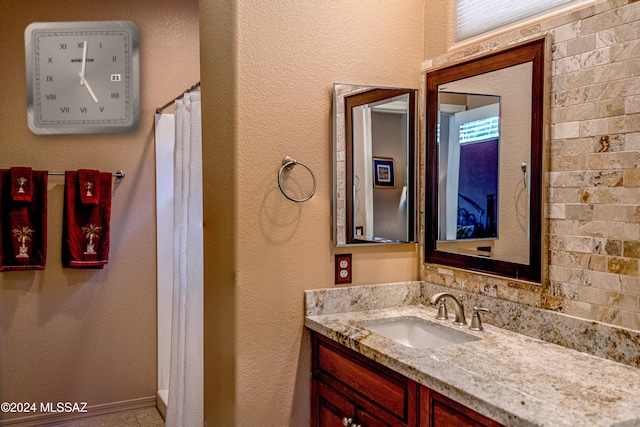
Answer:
h=5 m=1
